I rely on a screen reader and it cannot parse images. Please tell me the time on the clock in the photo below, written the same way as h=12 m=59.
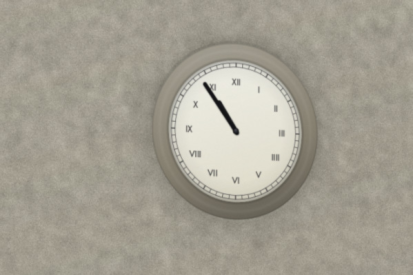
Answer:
h=10 m=54
